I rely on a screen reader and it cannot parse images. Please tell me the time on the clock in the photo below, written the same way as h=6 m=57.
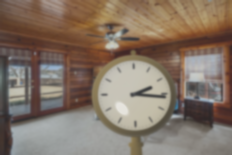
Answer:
h=2 m=16
